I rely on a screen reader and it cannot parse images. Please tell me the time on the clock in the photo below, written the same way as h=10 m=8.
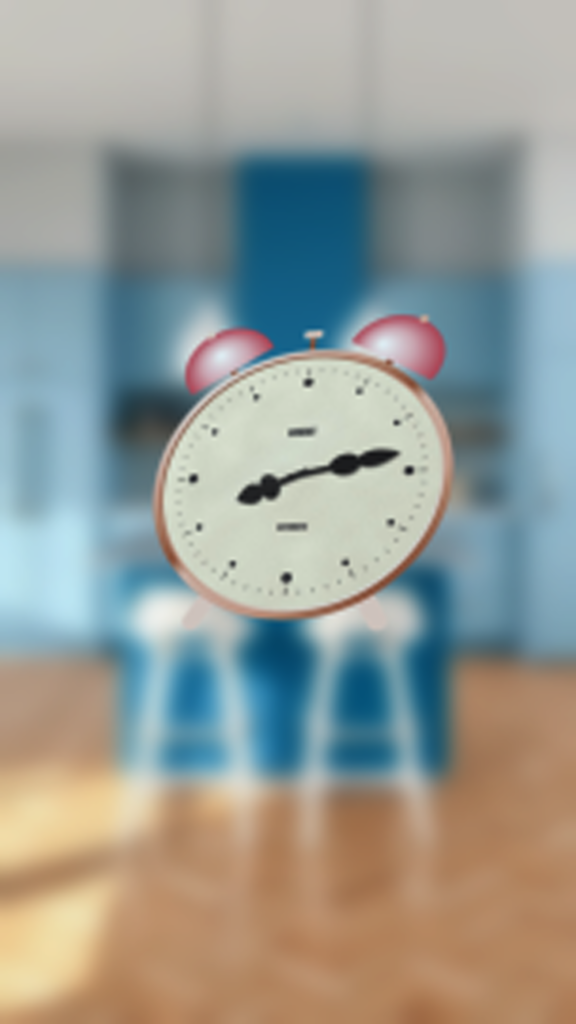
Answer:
h=8 m=13
